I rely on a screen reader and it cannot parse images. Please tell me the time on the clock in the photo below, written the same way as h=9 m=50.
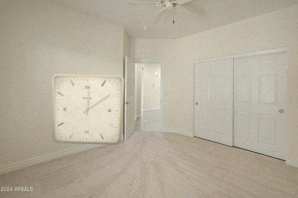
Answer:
h=12 m=9
